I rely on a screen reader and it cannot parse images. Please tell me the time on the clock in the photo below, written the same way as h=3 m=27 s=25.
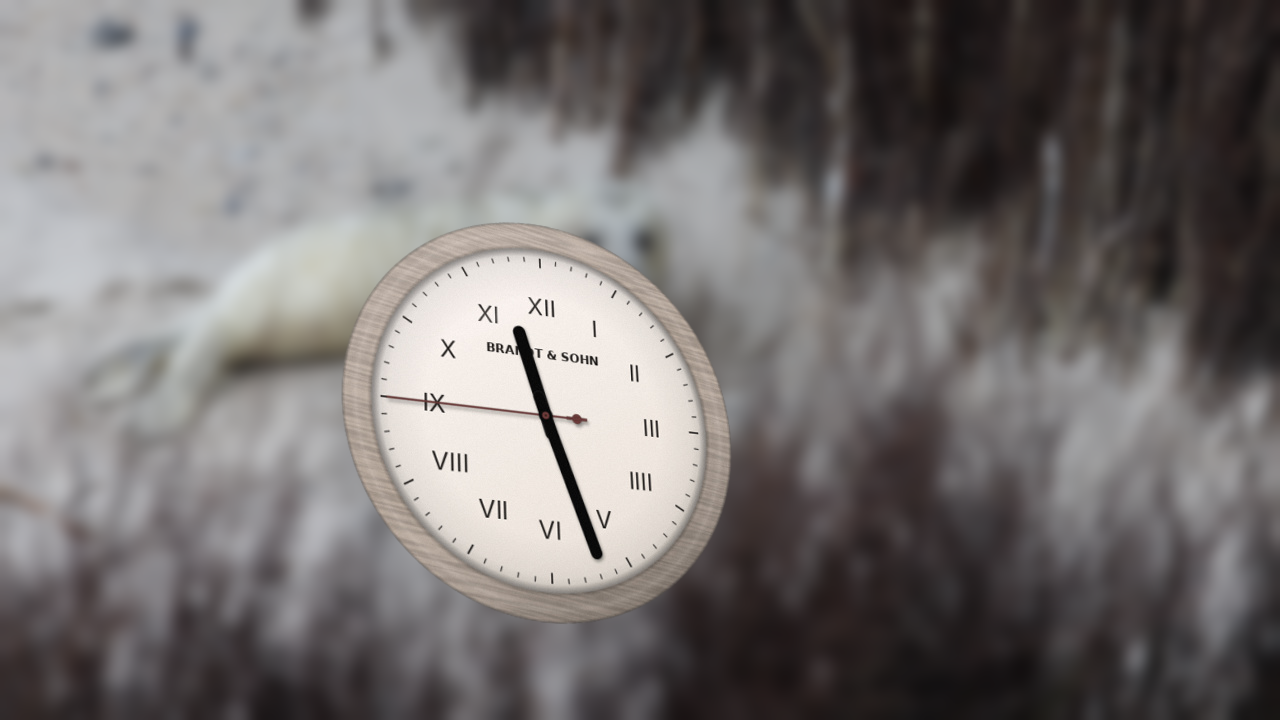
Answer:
h=11 m=26 s=45
